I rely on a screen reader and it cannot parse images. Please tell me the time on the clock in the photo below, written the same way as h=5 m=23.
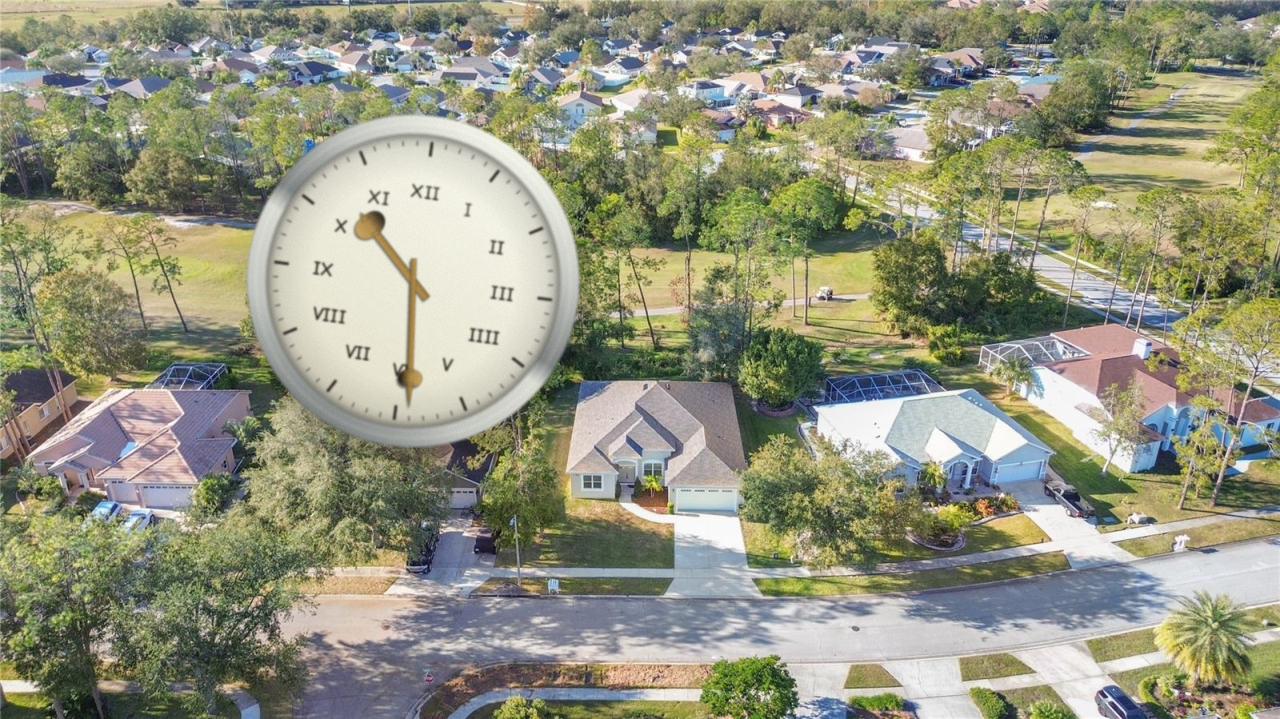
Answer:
h=10 m=29
